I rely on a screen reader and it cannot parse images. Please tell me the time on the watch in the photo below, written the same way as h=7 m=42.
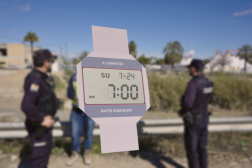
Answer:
h=7 m=0
